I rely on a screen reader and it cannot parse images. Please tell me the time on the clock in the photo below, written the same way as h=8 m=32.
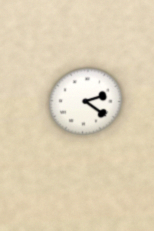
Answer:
h=2 m=21
